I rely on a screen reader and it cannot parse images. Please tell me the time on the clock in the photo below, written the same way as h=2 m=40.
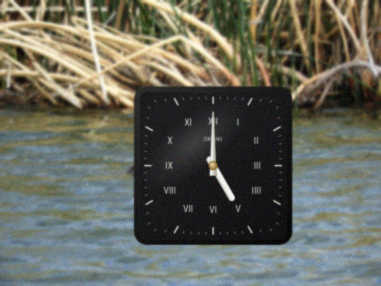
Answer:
h=5 m=0
